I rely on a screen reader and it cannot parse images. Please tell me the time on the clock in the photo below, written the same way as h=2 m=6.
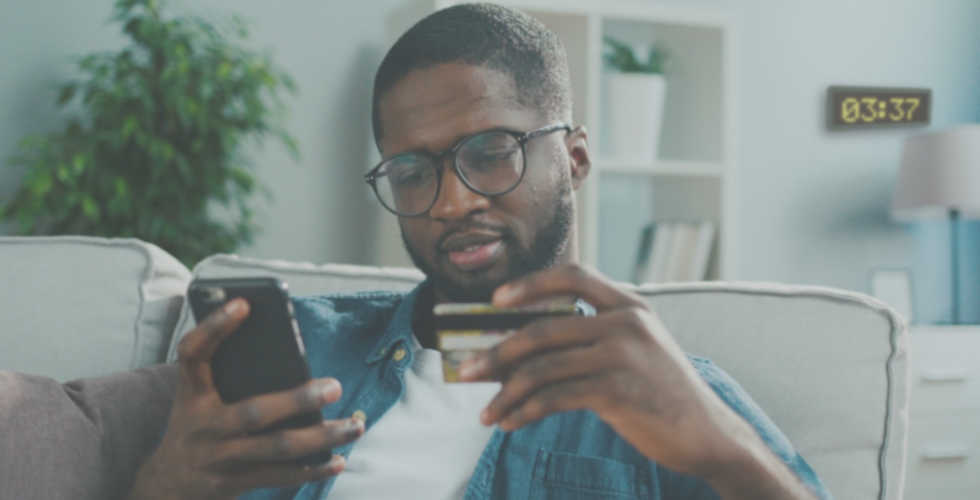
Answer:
h=3 m=37
